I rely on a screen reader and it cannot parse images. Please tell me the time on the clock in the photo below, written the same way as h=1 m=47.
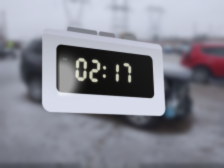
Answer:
h=2 m=17
